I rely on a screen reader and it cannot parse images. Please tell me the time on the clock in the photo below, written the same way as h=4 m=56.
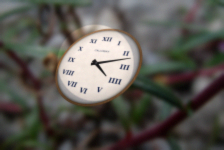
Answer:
h=4 m=12
